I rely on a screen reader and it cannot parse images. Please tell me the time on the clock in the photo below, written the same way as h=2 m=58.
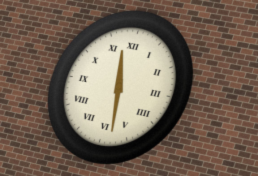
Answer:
h=11 m=28
